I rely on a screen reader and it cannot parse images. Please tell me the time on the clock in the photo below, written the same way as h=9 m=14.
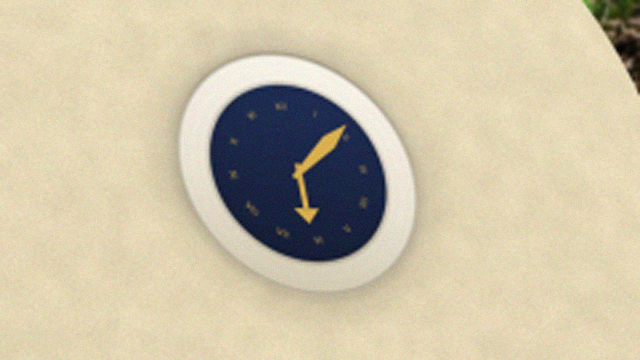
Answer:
h=6 m=9
